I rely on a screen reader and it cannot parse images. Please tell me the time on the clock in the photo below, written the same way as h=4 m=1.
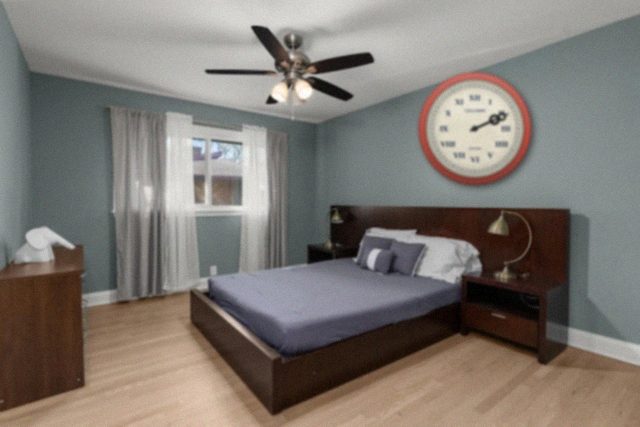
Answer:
h=2 m=11
